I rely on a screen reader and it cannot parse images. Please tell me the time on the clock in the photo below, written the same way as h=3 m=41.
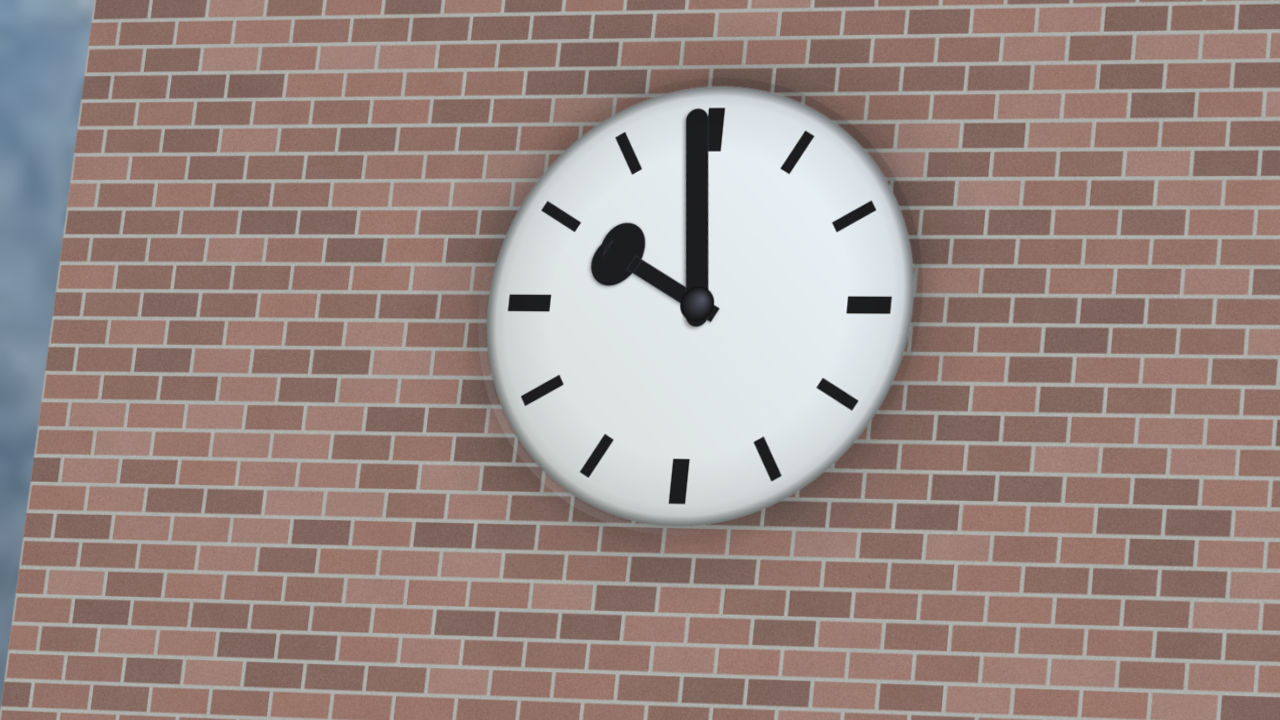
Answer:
h=9 m=59
